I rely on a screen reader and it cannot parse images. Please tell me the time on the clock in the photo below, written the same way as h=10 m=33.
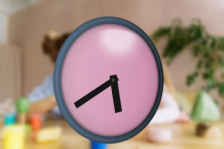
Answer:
h=5 m=40
